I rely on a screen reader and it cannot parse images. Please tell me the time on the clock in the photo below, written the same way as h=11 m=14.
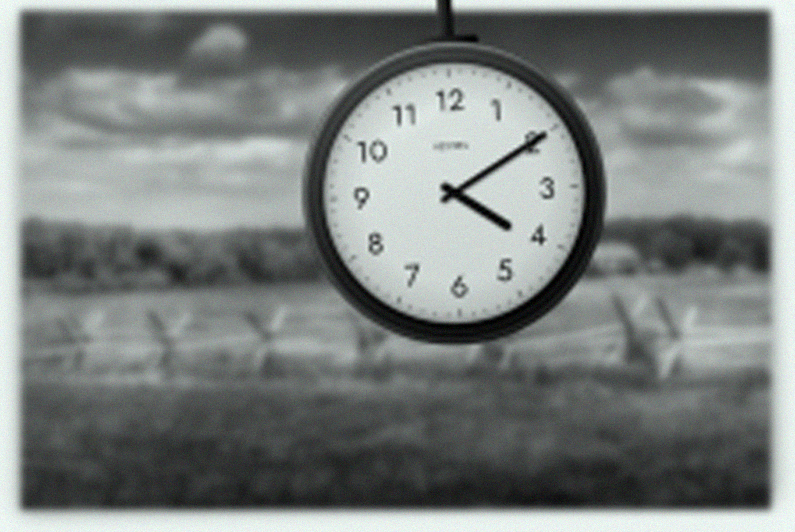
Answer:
h=4 m=10
